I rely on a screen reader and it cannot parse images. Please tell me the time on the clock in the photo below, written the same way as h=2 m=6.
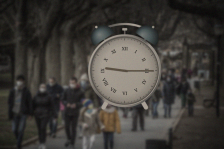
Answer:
h=9 m=15
